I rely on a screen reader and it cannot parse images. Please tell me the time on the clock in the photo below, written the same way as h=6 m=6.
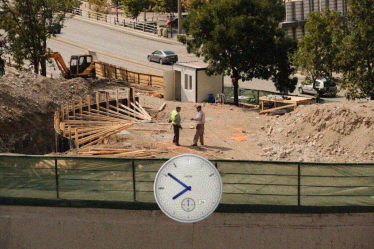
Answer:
h=7 m=51
